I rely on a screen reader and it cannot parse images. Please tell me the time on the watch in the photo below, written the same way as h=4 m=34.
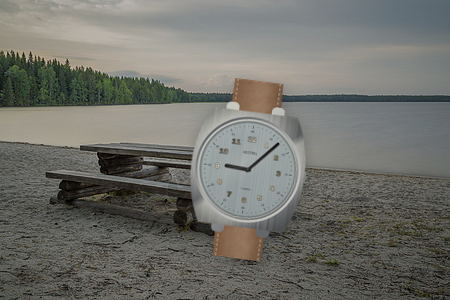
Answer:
h=9 m=7
